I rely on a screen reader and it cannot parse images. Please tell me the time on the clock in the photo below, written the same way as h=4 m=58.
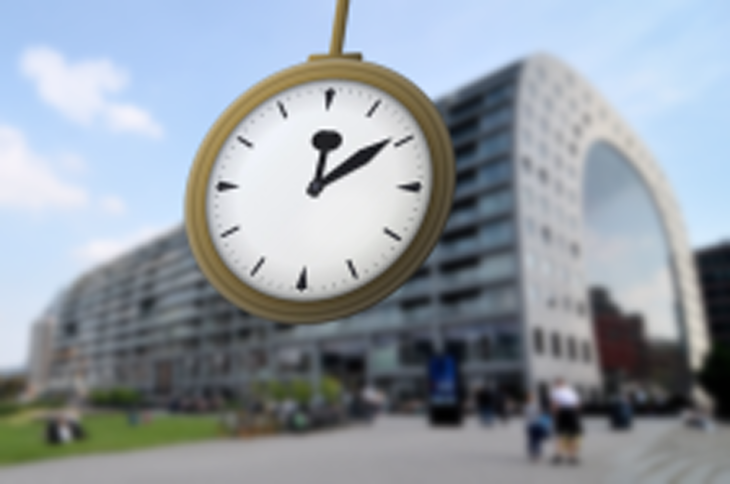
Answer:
h=12 m=9
